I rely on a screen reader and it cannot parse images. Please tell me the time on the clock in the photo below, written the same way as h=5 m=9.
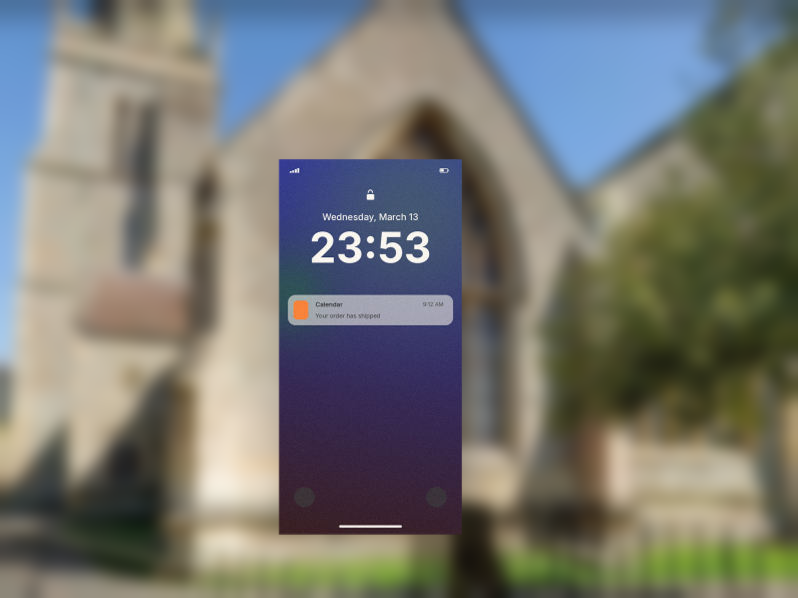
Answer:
h=23 m=53
